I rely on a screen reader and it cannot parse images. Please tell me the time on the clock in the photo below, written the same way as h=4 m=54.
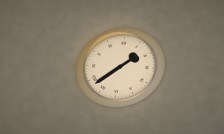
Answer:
h=1 m=38
